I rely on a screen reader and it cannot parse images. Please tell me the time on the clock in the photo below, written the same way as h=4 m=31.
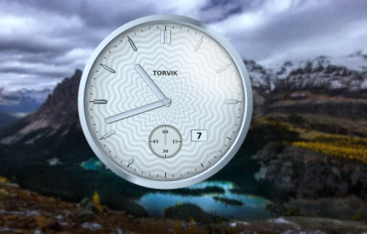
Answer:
h=10 m=42
